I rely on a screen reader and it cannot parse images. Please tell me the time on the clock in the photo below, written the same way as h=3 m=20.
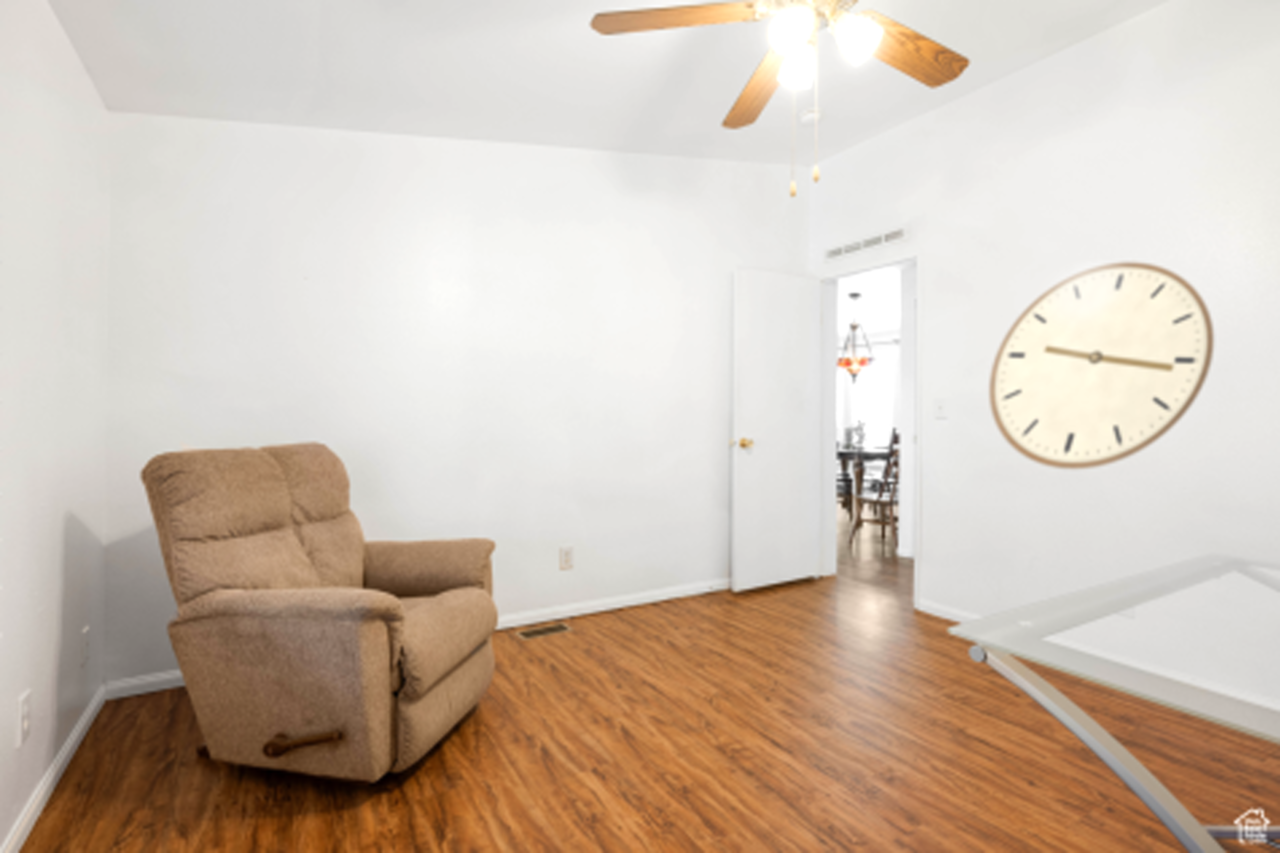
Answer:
h=9 m=16
